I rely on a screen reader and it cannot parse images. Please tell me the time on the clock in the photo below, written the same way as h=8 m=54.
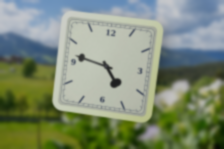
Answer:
h=4 m=47
